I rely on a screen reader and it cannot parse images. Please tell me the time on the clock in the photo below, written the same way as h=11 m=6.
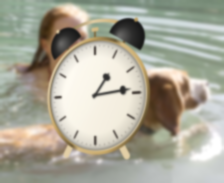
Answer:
h=1 m=14
